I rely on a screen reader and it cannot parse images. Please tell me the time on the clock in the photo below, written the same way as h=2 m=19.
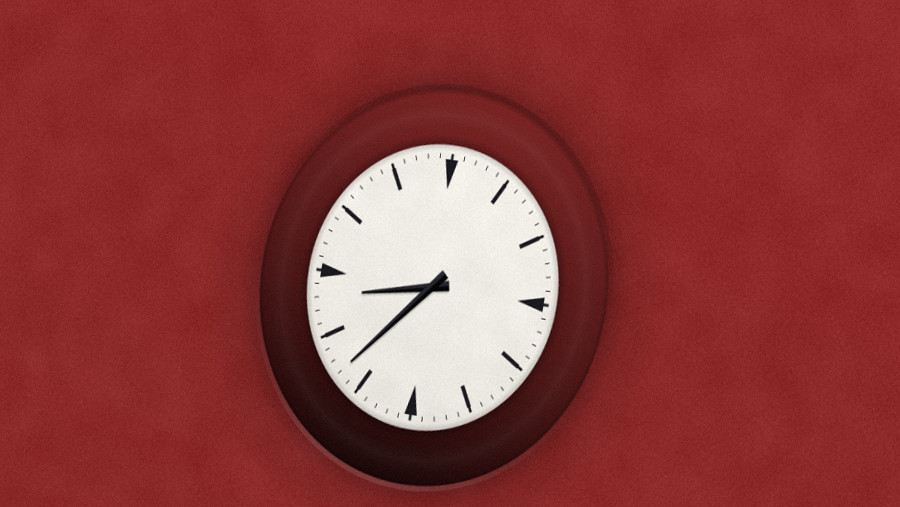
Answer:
h=8 m=37
